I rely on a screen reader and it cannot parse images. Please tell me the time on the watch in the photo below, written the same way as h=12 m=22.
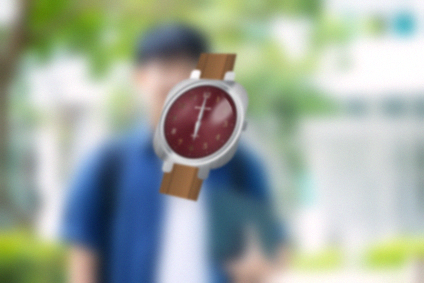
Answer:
h=6 m=0
